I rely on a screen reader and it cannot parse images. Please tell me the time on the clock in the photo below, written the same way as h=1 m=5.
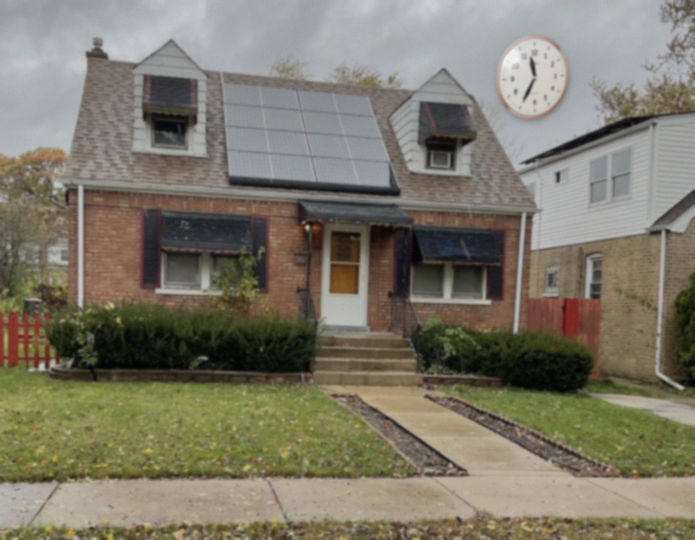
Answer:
h=11 m=35
